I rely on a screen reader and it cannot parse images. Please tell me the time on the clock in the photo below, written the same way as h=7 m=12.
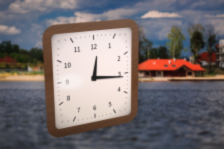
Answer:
h=12 m=16
